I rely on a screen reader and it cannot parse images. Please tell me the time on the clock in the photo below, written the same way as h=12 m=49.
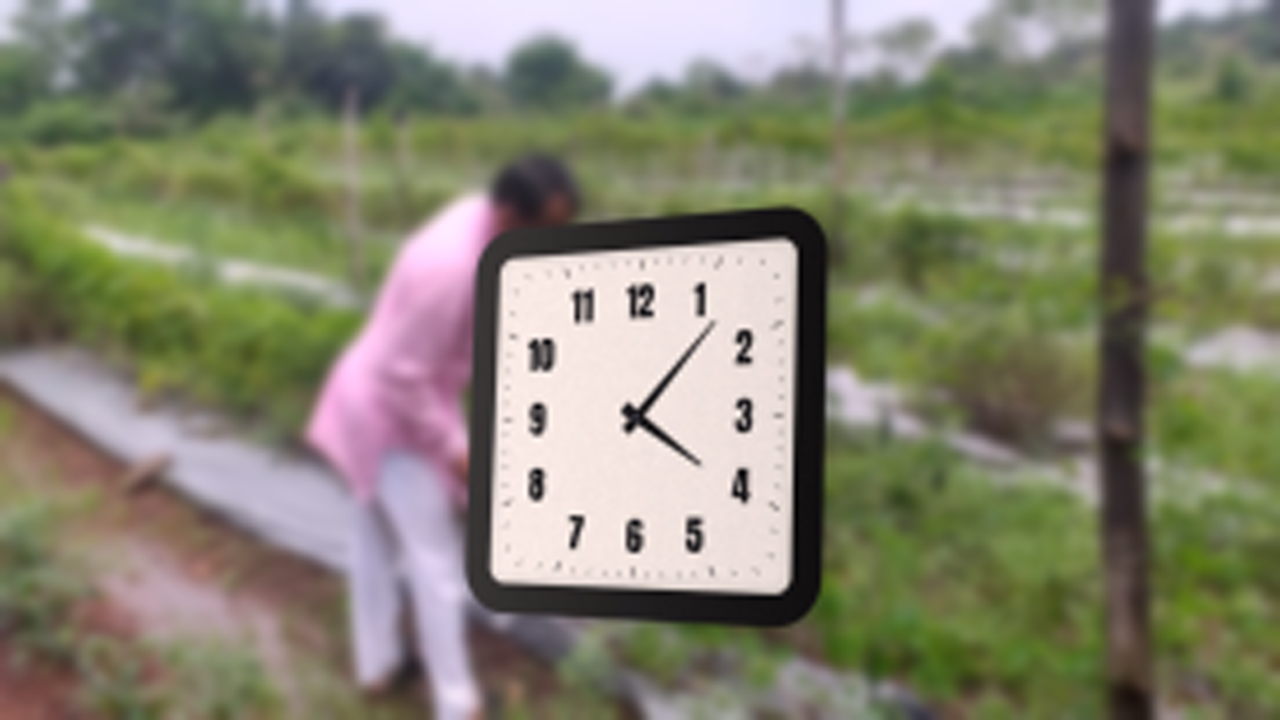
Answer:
h=4 m=7
